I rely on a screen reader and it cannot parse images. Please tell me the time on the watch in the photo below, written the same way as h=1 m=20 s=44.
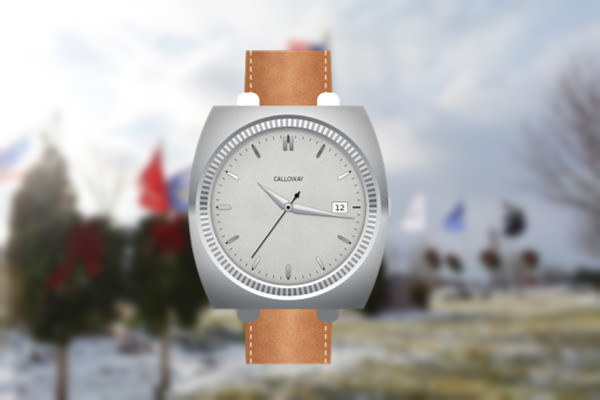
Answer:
h=10 m=16 s=36
